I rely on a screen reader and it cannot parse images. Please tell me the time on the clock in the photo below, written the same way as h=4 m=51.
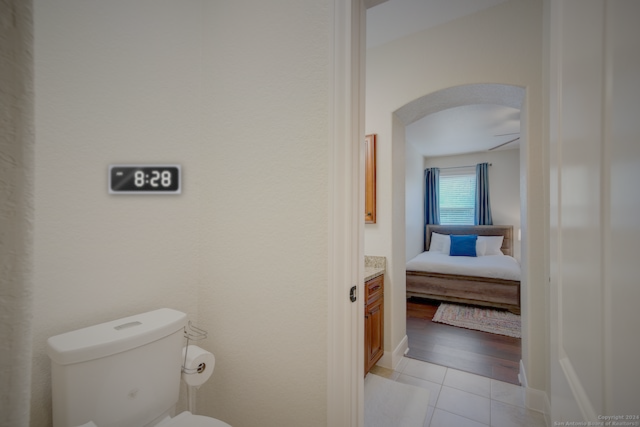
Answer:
h=8 m=28
